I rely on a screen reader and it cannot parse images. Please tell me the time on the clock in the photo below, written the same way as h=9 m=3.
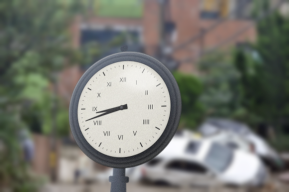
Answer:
h=8 m=42
